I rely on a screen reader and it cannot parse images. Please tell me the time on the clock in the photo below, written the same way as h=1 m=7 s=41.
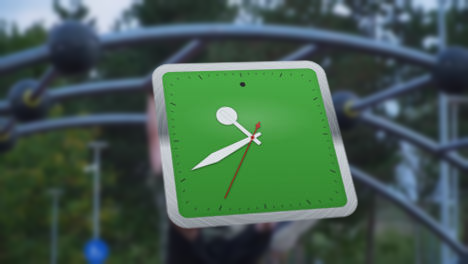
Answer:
h=10 m=40 s=35
